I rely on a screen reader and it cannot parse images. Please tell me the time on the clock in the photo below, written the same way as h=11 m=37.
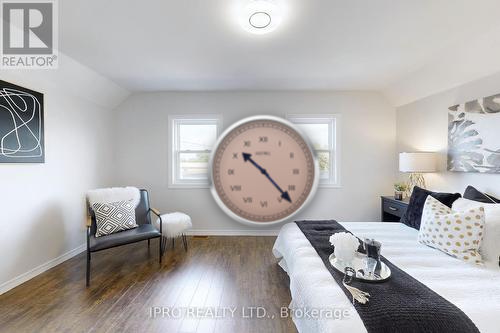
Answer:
h=10 m=23
